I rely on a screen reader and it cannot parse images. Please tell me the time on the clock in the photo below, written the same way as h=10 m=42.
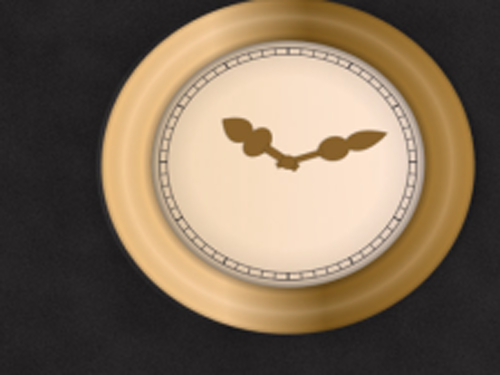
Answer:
h=10 m=12
